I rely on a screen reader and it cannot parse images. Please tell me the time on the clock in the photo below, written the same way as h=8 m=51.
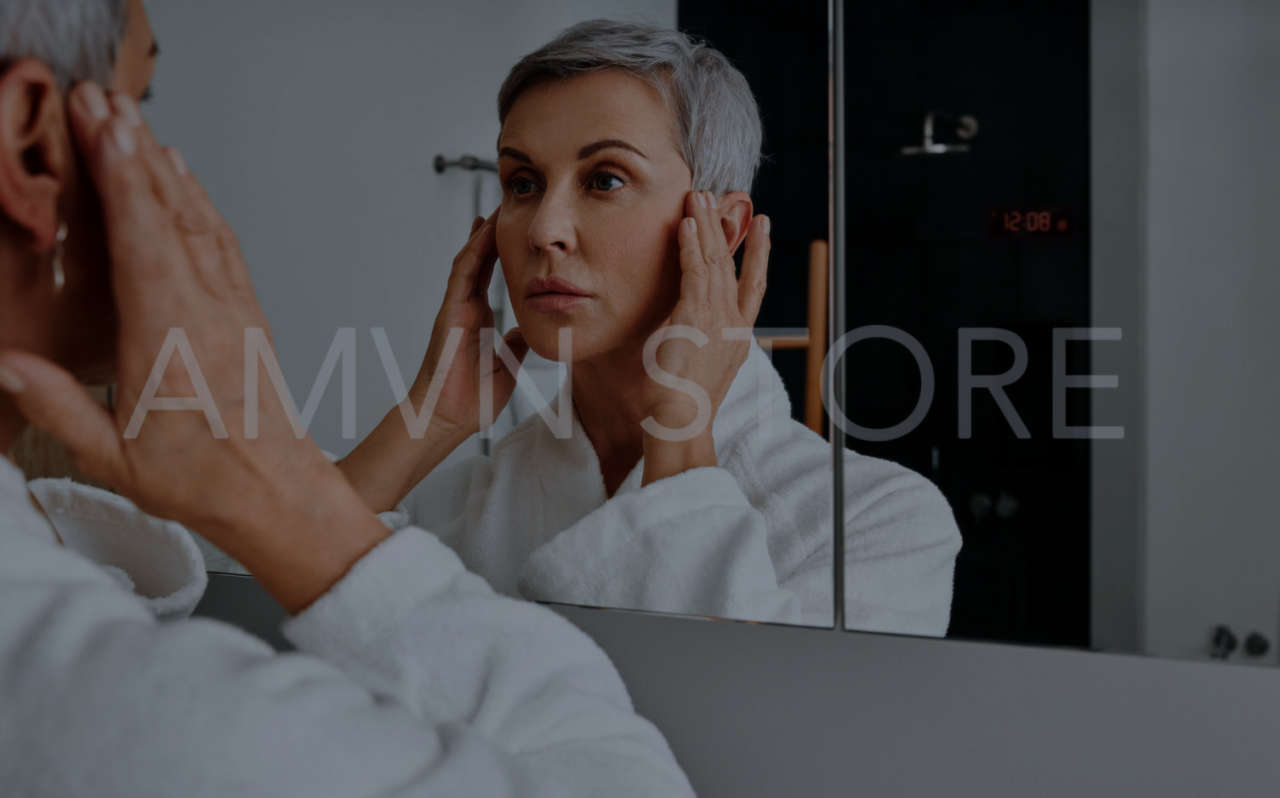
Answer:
h=12 m=8
